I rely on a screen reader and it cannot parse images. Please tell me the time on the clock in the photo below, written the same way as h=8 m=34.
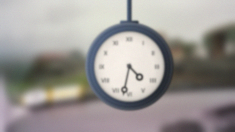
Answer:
h=4 m=32
